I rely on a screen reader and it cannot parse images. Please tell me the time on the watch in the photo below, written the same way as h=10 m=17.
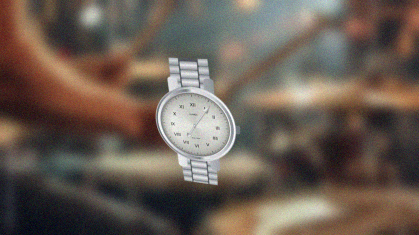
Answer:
h=7 m=6
